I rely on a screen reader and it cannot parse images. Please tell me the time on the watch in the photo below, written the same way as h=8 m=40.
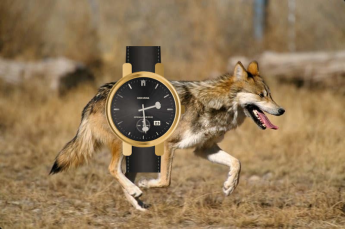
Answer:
h=2 m=29
